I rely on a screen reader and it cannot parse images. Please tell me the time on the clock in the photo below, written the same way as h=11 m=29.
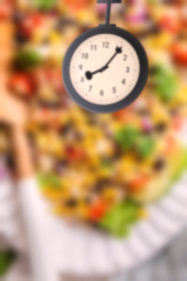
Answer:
h=8 m=6
